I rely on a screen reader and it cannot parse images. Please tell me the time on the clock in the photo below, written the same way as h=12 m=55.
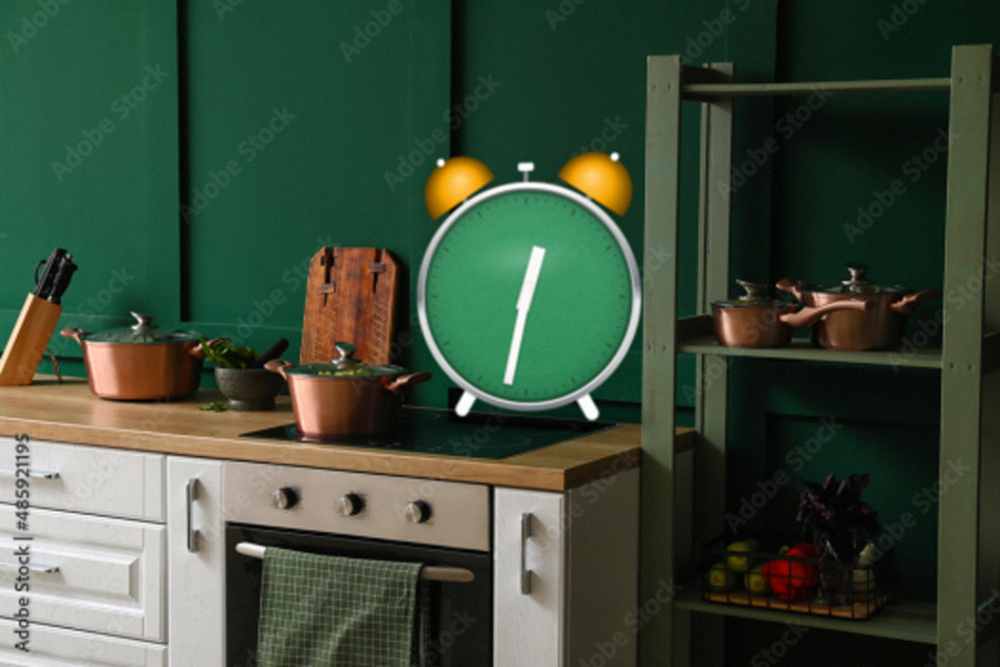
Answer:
h=12 m=32
